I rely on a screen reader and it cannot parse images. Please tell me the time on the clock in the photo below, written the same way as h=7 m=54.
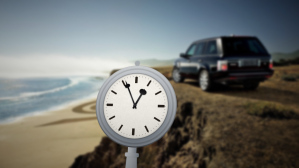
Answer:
h=12 m=56
